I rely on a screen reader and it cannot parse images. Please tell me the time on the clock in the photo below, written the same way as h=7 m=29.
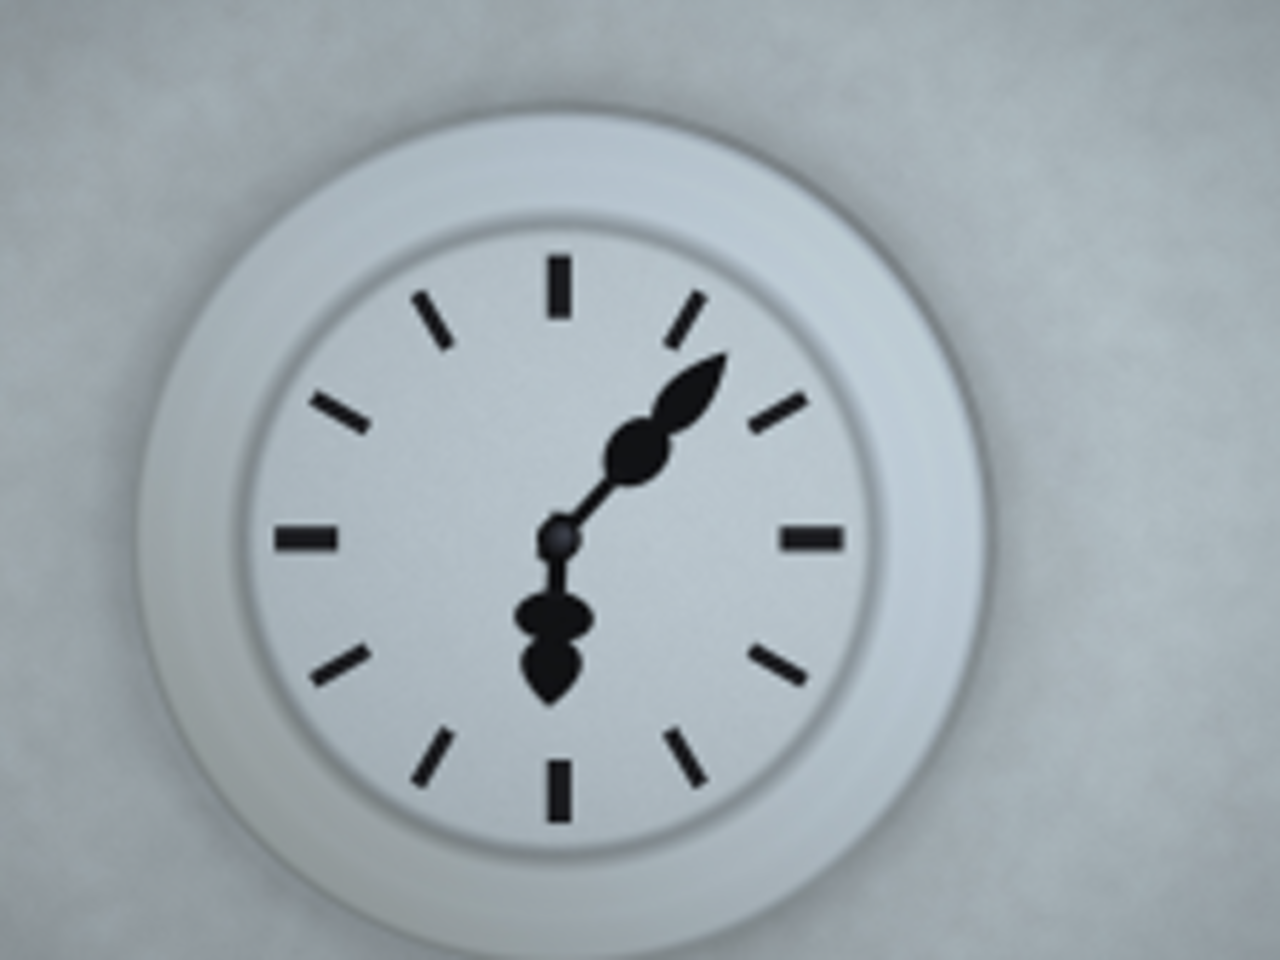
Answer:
h=6 m=7
